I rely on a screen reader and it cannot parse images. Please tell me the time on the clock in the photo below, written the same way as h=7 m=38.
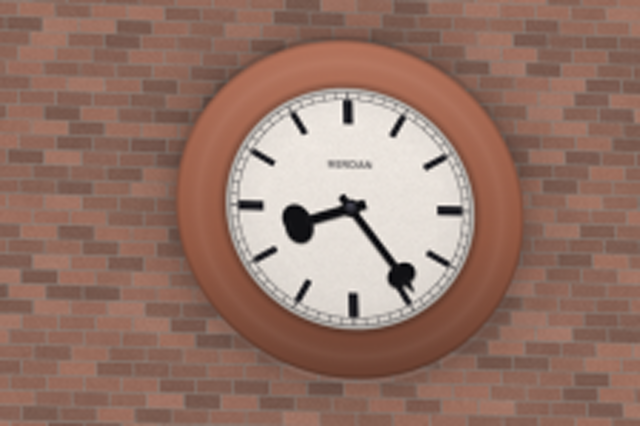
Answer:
h=8 m=24
